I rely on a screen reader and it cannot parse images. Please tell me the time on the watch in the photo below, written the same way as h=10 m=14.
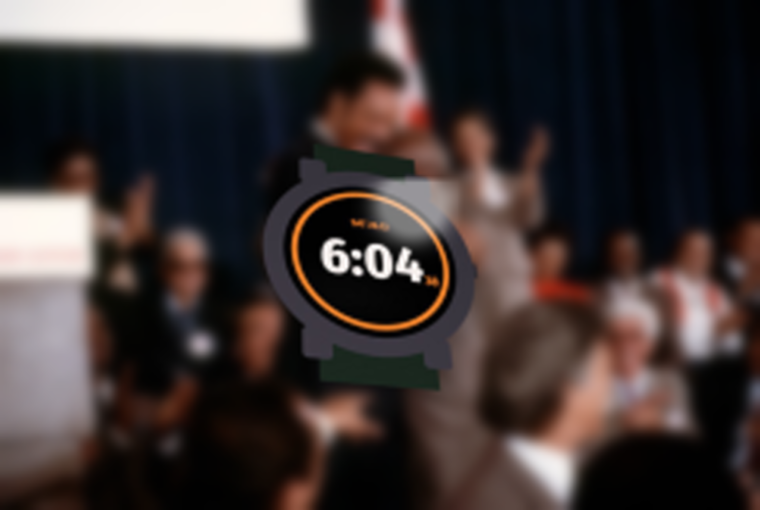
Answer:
h=6 m=4
